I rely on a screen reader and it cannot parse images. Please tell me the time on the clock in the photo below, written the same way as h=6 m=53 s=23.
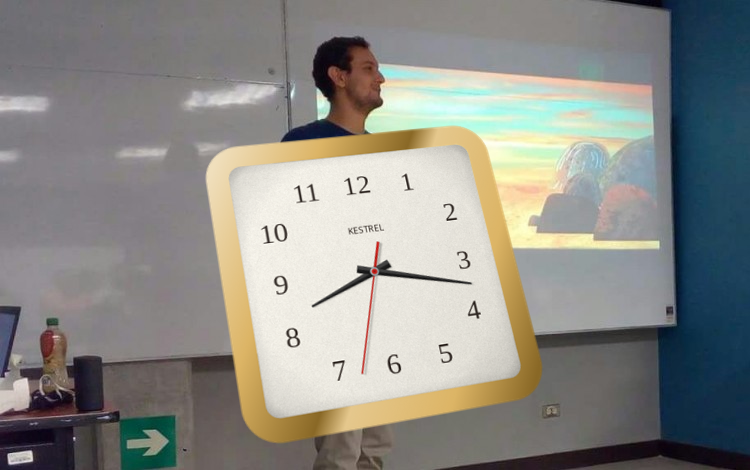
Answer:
h=8 m=17 s=33
